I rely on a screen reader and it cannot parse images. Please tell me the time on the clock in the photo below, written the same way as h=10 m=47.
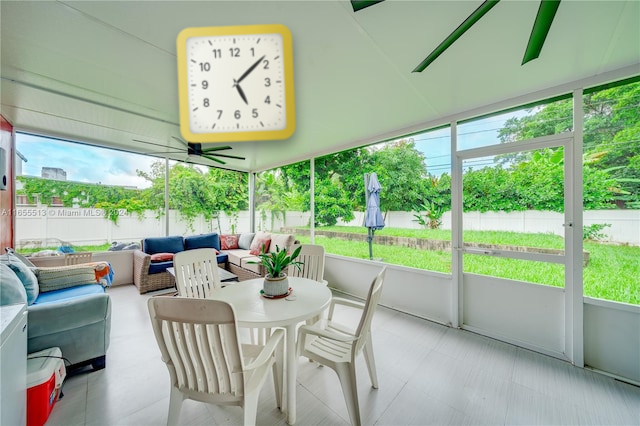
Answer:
h=5 m=8
